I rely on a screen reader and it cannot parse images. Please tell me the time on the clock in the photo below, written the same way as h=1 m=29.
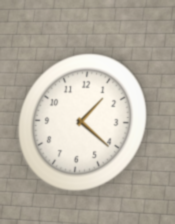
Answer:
h=1 m=21
